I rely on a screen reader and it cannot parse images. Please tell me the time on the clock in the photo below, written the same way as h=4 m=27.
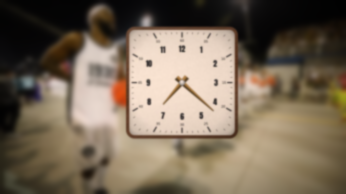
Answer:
h=7 m=22
